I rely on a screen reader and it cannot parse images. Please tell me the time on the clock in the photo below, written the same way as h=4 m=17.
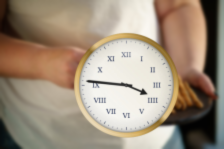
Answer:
h=3 m=46
